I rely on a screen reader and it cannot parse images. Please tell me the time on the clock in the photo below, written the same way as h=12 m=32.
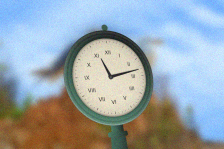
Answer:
h=11 m=13
